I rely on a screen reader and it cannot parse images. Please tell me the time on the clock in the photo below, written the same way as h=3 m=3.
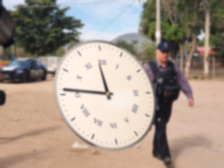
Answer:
h=11 m=46
